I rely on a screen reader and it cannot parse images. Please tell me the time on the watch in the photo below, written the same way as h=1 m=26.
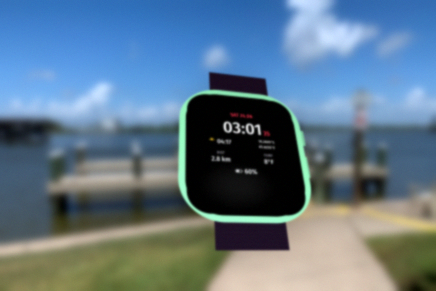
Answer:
h=3 m=1
